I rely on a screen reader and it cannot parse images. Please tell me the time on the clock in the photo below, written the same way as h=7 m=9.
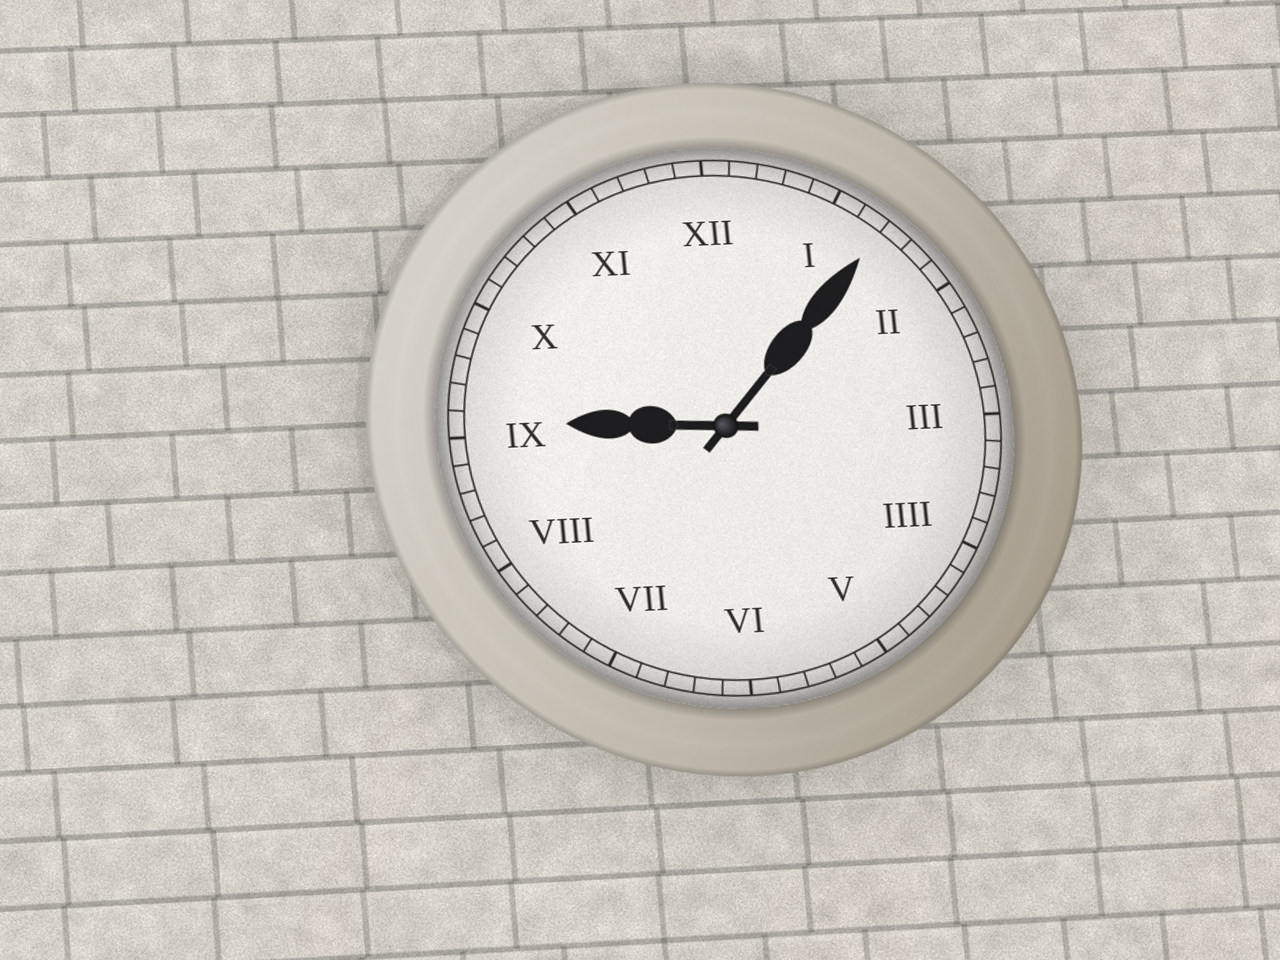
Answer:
h=9 m=7
